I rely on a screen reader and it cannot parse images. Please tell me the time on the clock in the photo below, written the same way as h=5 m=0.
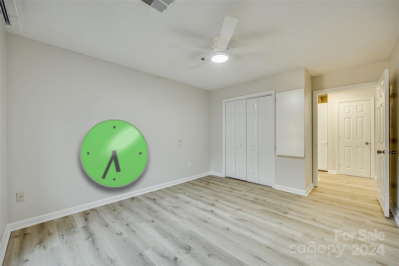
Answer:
h=5 m=34
